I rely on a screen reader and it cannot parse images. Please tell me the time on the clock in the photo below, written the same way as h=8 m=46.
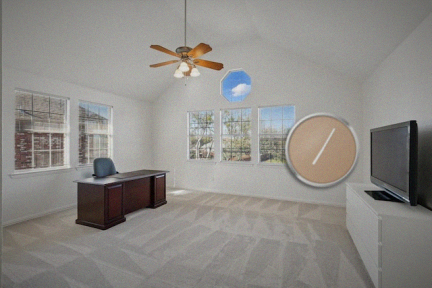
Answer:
h=7 m=5
